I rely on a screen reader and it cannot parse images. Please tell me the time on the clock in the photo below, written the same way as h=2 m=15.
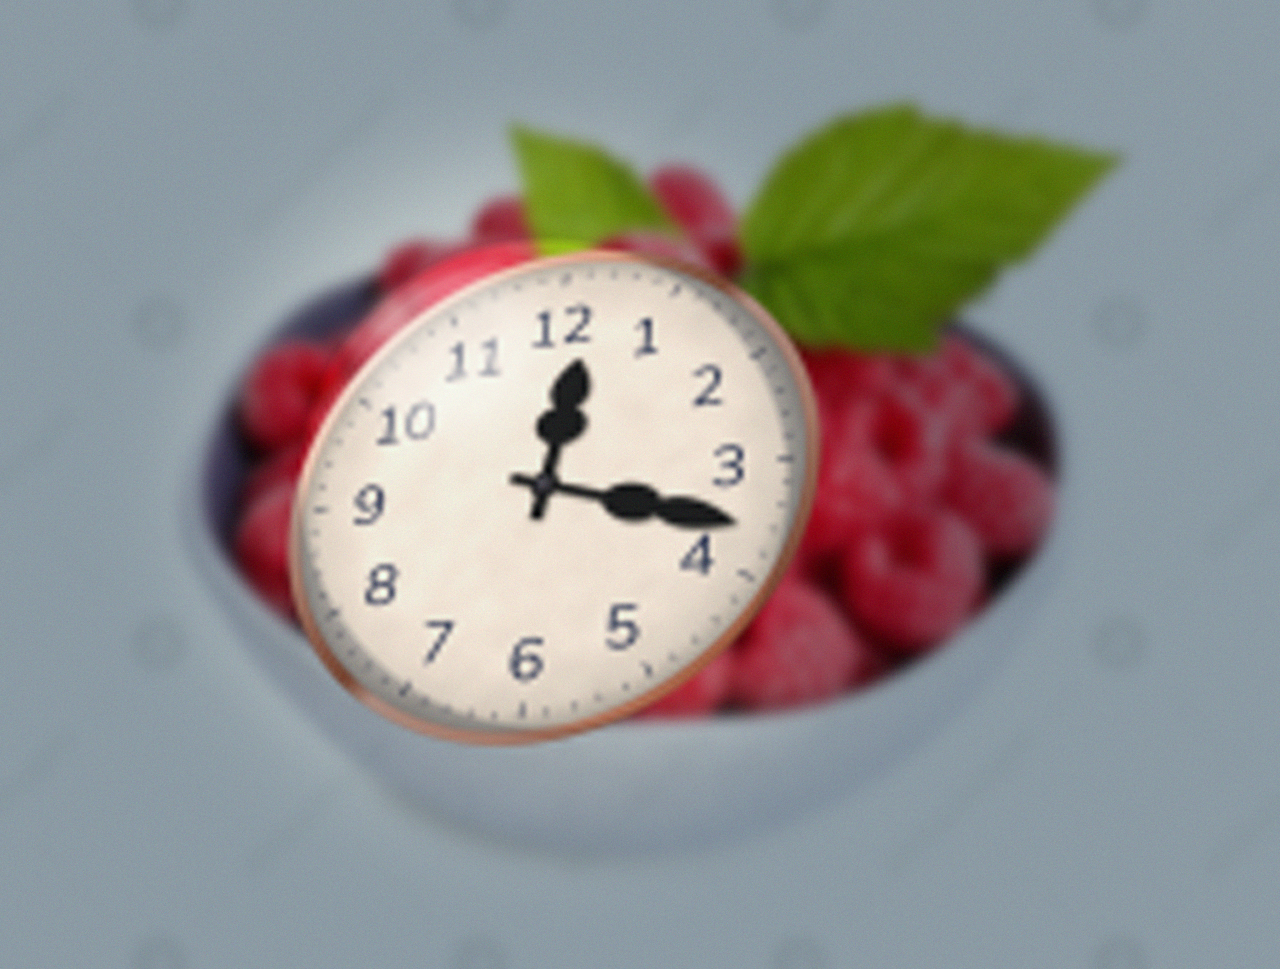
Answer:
h=12 m=18
